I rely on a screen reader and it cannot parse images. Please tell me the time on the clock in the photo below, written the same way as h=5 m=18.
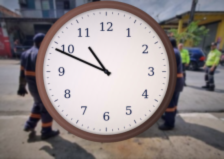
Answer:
h=10 m=49
